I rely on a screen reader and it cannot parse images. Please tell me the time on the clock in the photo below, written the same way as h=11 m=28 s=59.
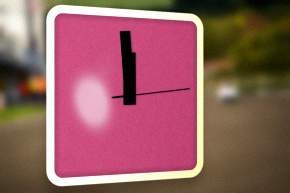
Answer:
h=11 m=59 s=14
